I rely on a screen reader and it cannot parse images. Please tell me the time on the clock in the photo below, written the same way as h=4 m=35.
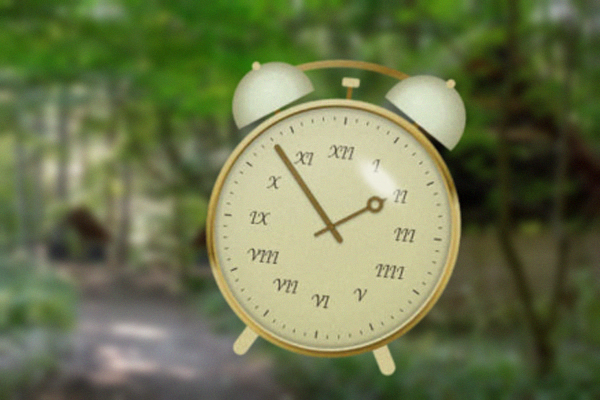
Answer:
h=1 m=53
